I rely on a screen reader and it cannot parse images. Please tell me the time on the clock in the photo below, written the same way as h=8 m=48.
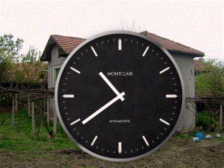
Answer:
h=10 m=39
